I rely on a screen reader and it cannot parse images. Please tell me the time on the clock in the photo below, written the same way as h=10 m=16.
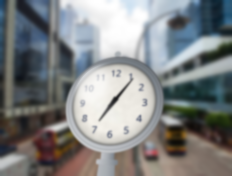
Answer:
h=7 m=6
